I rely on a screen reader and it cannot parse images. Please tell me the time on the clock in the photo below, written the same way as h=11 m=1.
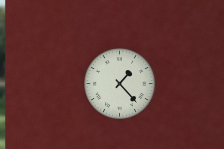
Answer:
h=1 m=23
